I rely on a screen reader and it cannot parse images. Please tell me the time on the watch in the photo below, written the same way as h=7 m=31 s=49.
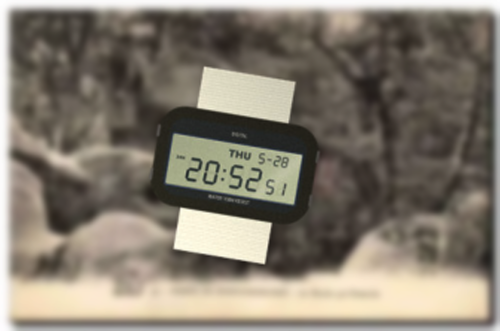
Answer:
h=20 m=52 s=51
